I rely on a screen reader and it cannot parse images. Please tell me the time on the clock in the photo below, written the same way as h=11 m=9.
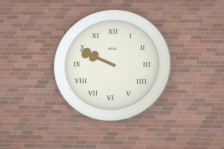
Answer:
h=9 m=49
